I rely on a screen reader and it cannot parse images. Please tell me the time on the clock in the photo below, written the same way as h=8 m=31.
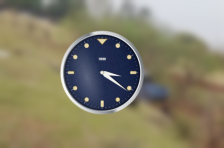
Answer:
h=3 m=21
